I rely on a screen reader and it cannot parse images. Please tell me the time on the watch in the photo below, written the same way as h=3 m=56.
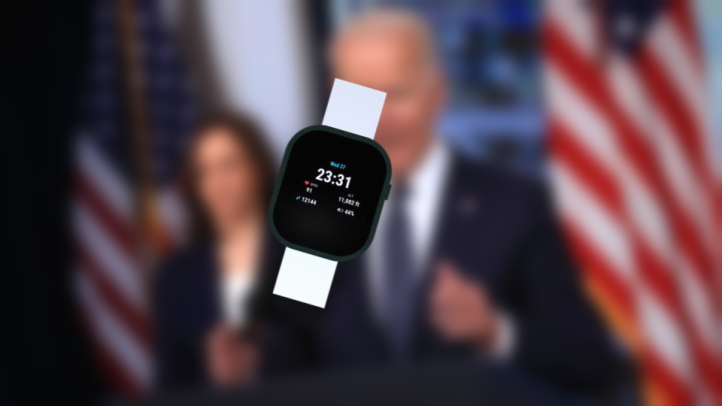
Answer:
h=23 m=31
